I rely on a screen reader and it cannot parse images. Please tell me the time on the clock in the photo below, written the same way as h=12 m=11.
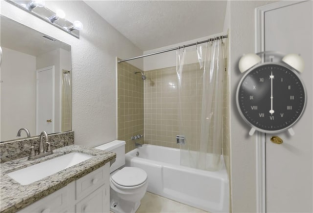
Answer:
h=6 m=0
